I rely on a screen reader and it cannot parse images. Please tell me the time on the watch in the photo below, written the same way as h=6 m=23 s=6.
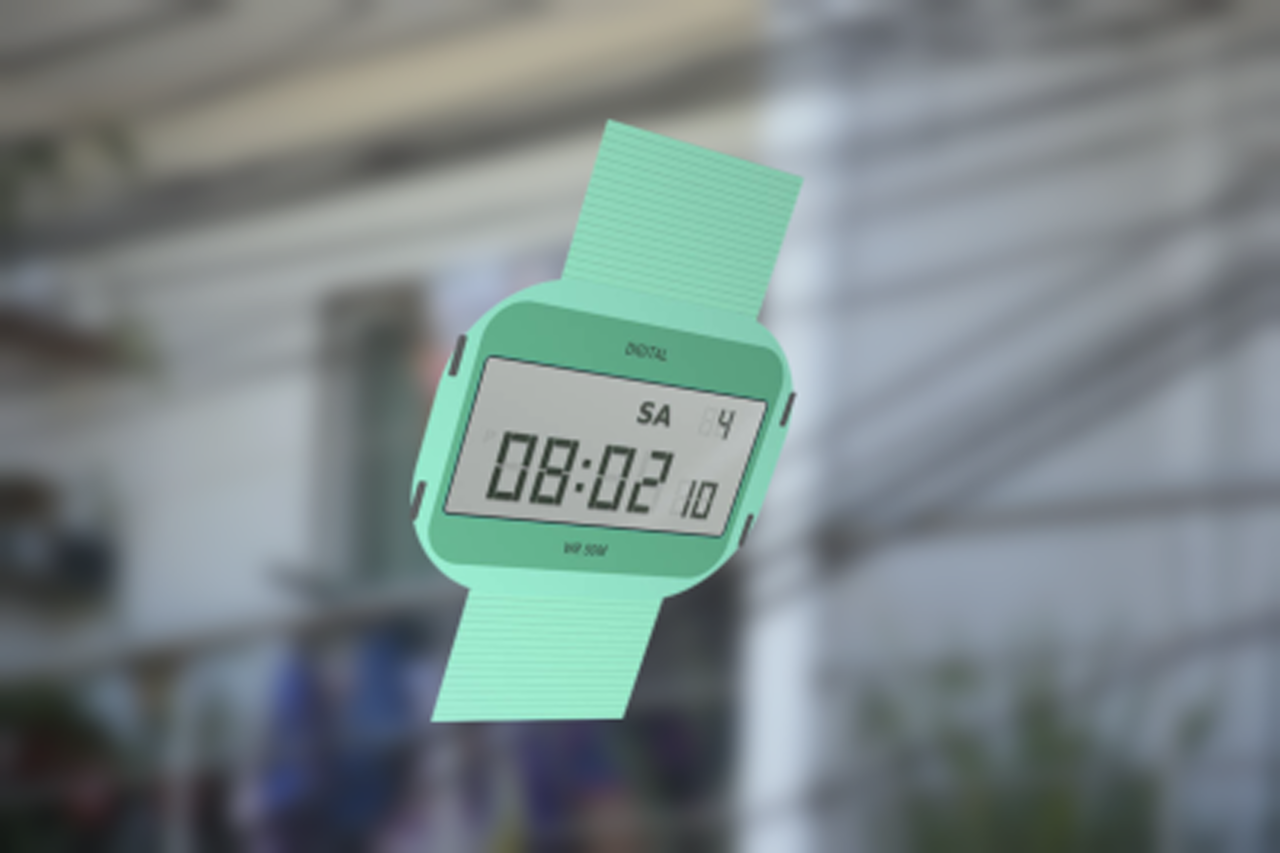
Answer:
h=8 m=2 s=10
